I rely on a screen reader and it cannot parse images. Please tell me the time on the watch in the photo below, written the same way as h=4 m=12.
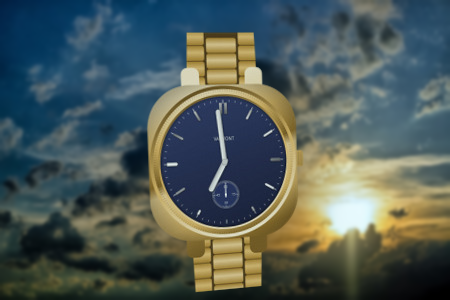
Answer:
h=6 m=59
